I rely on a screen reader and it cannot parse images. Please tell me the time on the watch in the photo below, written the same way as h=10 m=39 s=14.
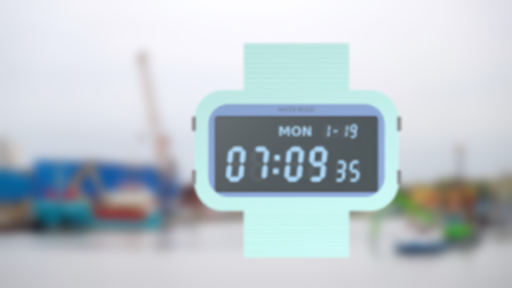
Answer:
h=7 m=9 s=35
